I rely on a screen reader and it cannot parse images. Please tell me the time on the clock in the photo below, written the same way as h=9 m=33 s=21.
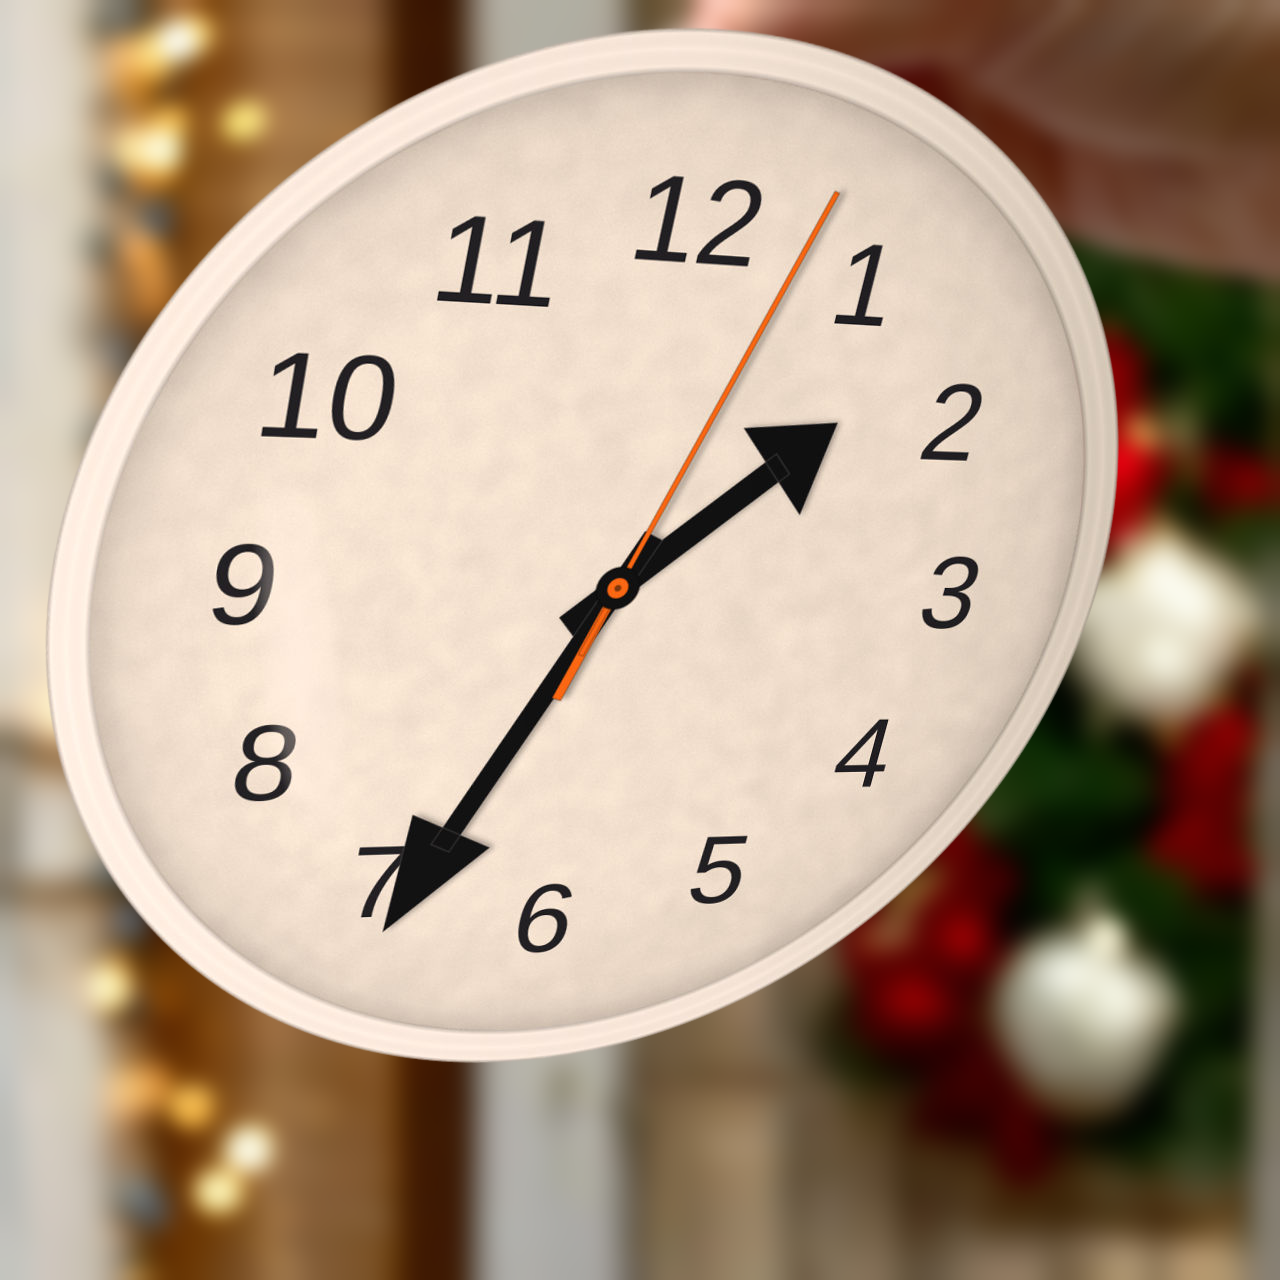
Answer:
h=1 m=34 s=3
